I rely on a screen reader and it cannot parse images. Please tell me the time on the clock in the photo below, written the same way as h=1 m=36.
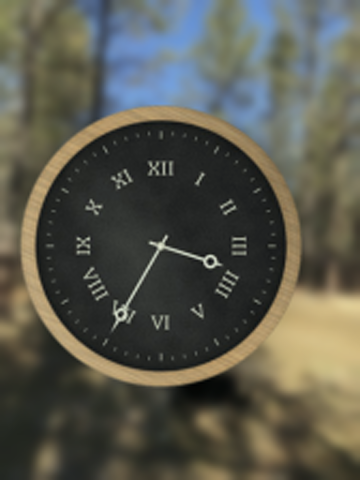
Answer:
h=3 m=35
